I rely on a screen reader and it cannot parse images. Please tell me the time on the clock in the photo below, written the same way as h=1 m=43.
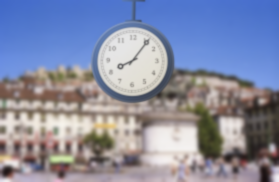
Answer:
h=8 m=6
